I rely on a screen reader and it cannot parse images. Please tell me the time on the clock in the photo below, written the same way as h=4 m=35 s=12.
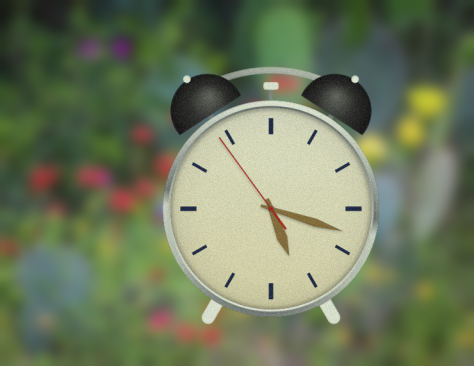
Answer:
h=5 m=17 s=54
